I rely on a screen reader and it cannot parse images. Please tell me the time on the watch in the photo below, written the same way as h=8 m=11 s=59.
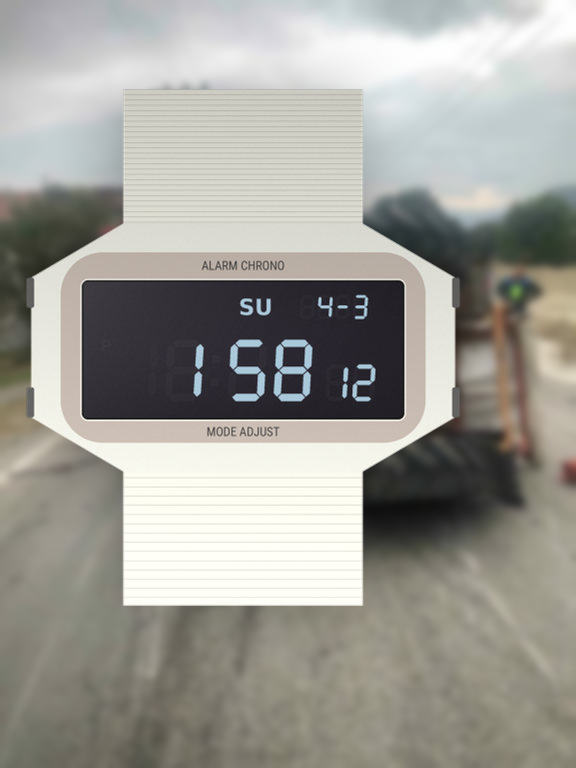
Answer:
h=1 m=58 s=12
